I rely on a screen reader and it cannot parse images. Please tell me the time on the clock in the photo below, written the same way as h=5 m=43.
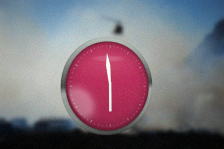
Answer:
h=5 m=59
